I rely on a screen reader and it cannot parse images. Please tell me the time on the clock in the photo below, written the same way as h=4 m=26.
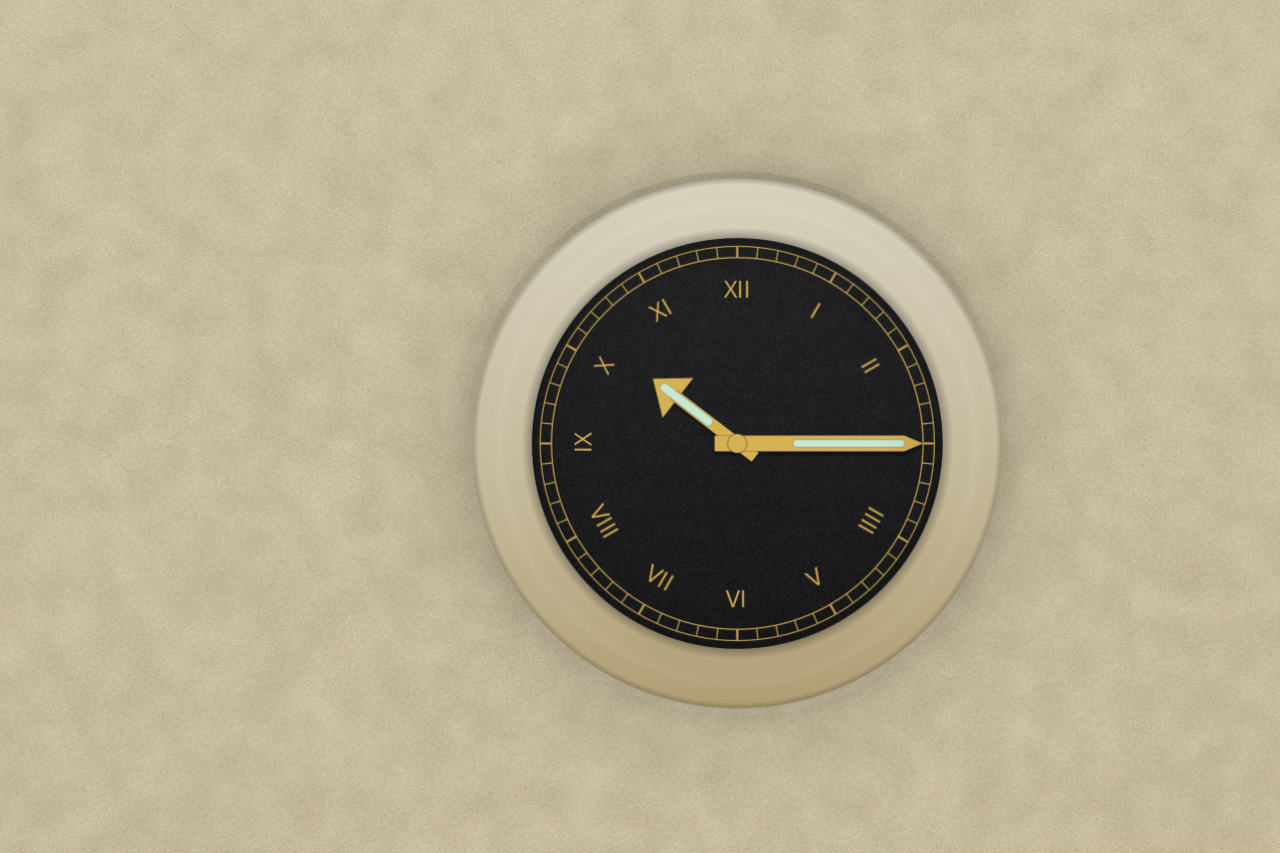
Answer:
h=10 m=15
